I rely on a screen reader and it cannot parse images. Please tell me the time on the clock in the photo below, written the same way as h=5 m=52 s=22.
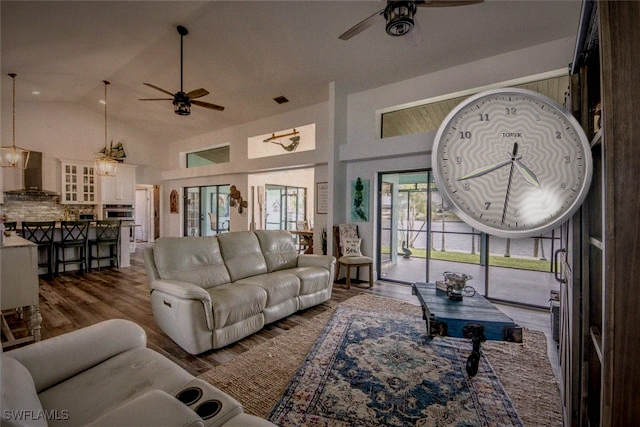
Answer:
h=4 m=41 s=32
